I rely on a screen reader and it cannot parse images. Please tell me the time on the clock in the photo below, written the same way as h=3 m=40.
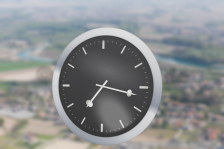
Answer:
h=7 m=17
